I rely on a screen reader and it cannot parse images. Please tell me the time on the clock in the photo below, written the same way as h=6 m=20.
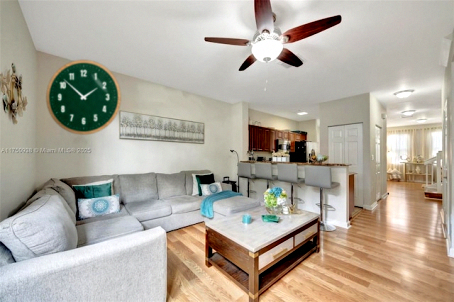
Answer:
h=1 m=52
